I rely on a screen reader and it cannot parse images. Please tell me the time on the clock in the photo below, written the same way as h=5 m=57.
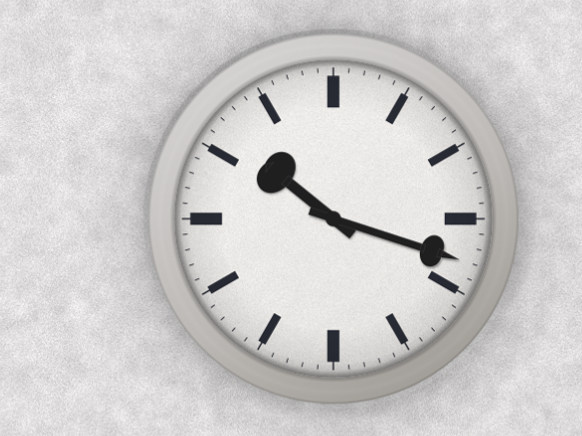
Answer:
h=10 m=18
